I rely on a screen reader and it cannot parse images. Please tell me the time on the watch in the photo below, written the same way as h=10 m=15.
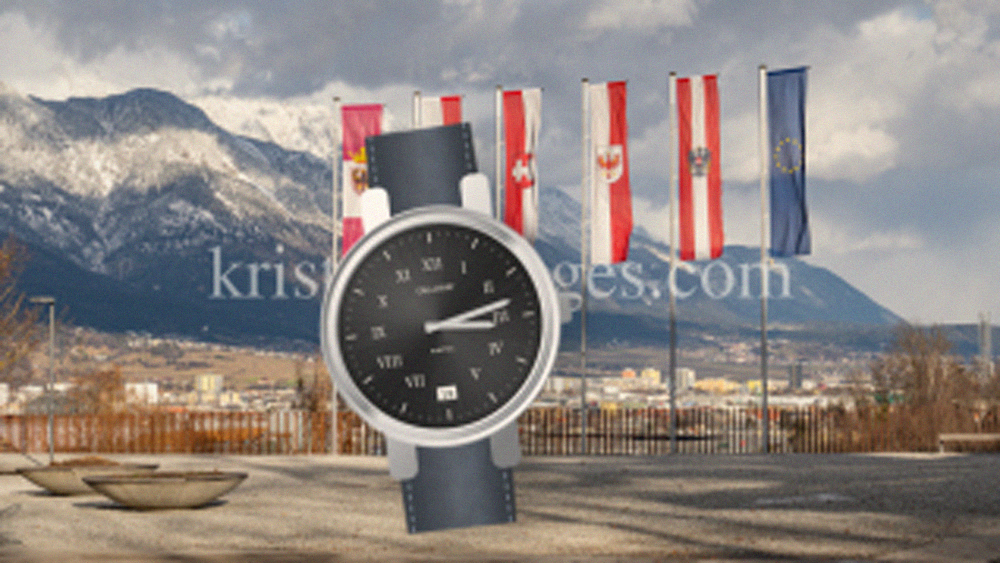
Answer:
h=3 m=13
